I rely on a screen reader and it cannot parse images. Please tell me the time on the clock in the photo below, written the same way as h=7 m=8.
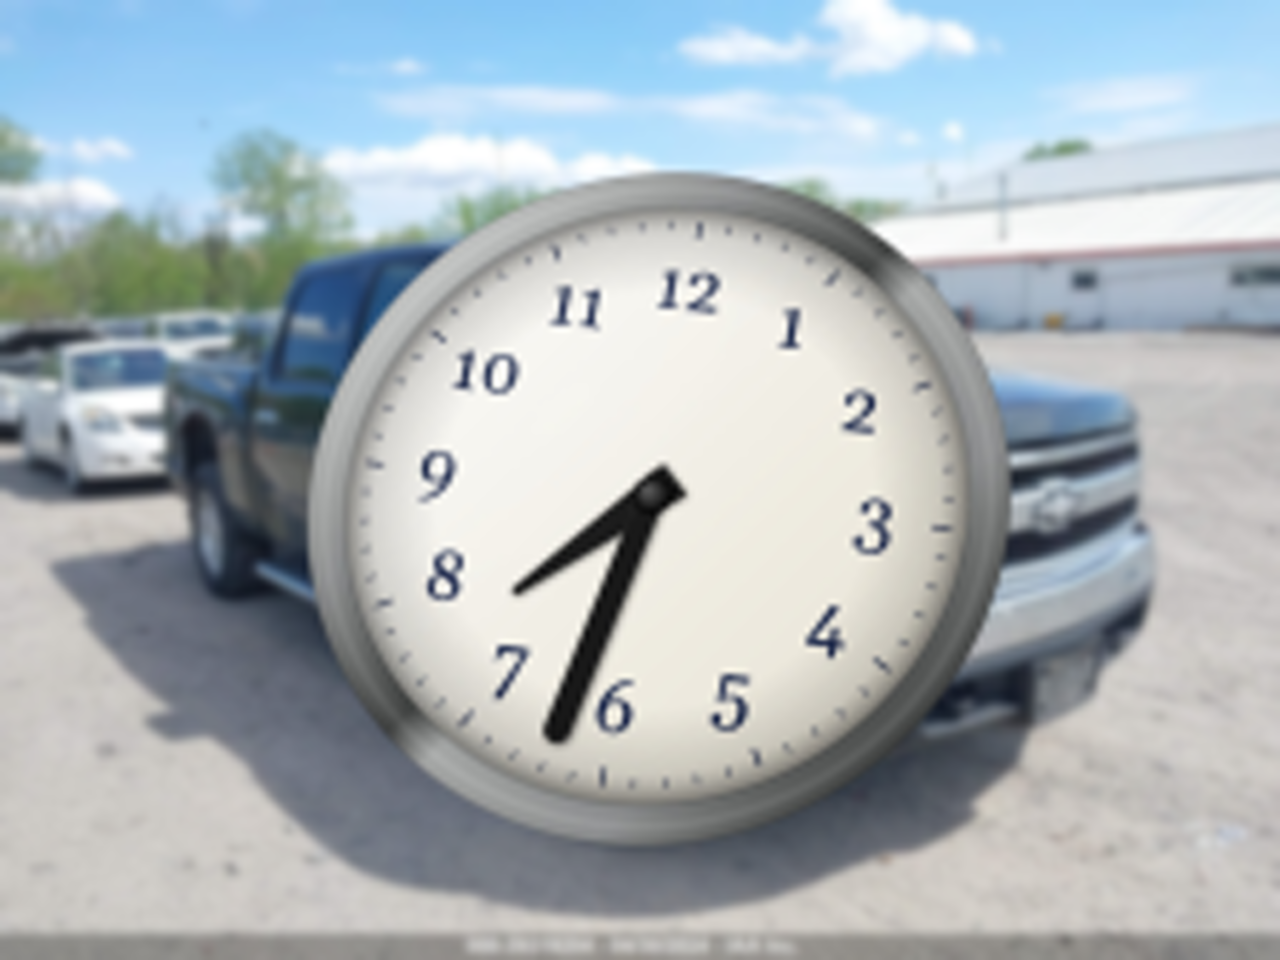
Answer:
h=7 m=32
